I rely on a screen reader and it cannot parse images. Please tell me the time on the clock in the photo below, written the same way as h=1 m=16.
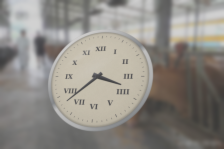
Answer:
h=3 m=38
